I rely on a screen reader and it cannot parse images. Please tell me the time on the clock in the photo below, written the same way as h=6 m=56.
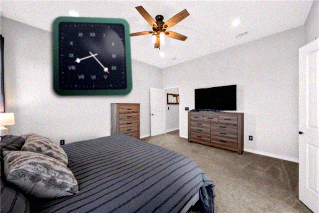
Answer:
h=8 m=23
